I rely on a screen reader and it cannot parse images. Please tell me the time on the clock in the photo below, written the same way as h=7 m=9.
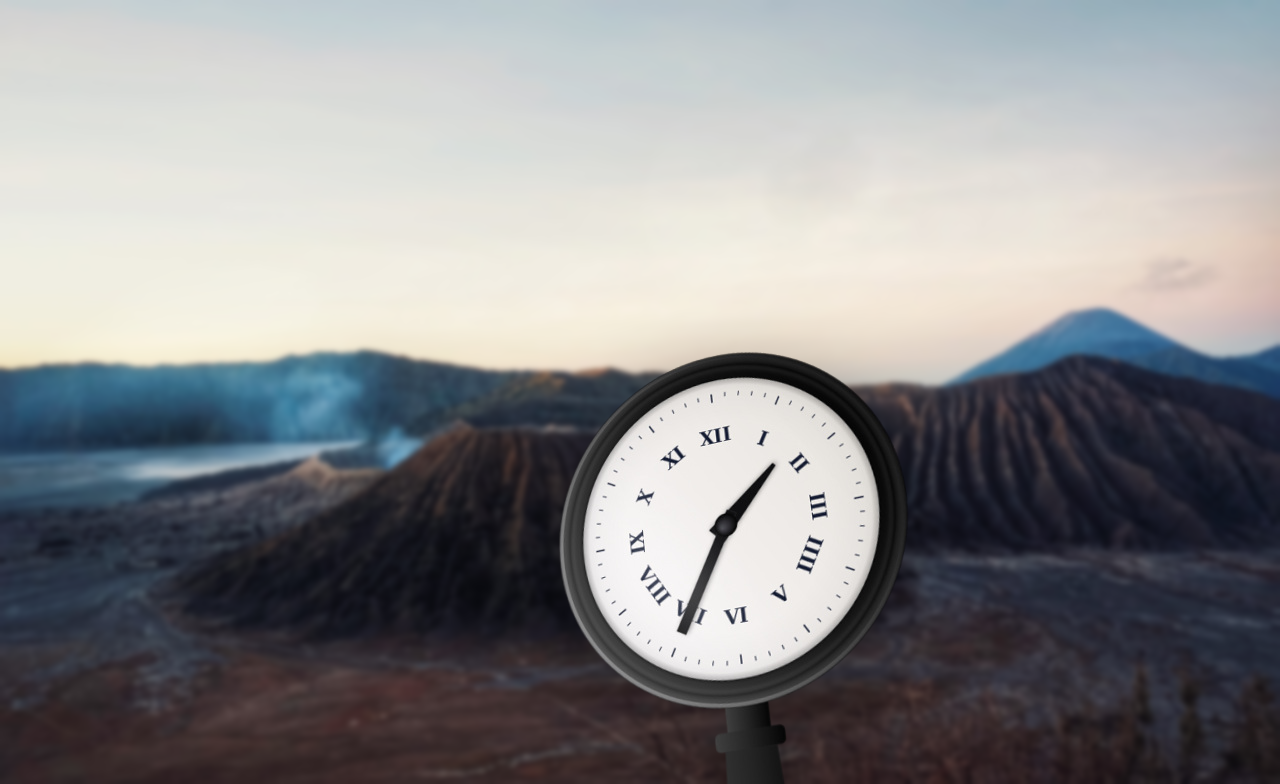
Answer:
h=1 m=35
